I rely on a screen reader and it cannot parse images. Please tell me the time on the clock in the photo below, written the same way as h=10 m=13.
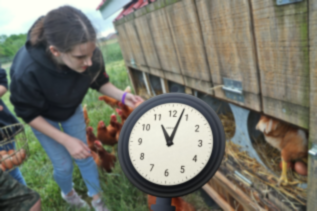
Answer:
h=11 m=3
